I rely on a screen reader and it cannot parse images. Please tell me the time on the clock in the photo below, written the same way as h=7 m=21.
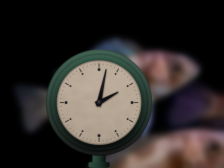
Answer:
h=2 m=2
